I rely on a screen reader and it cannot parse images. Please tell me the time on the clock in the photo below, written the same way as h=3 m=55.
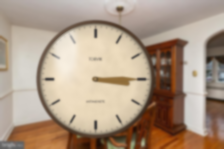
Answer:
h=3 m=15
